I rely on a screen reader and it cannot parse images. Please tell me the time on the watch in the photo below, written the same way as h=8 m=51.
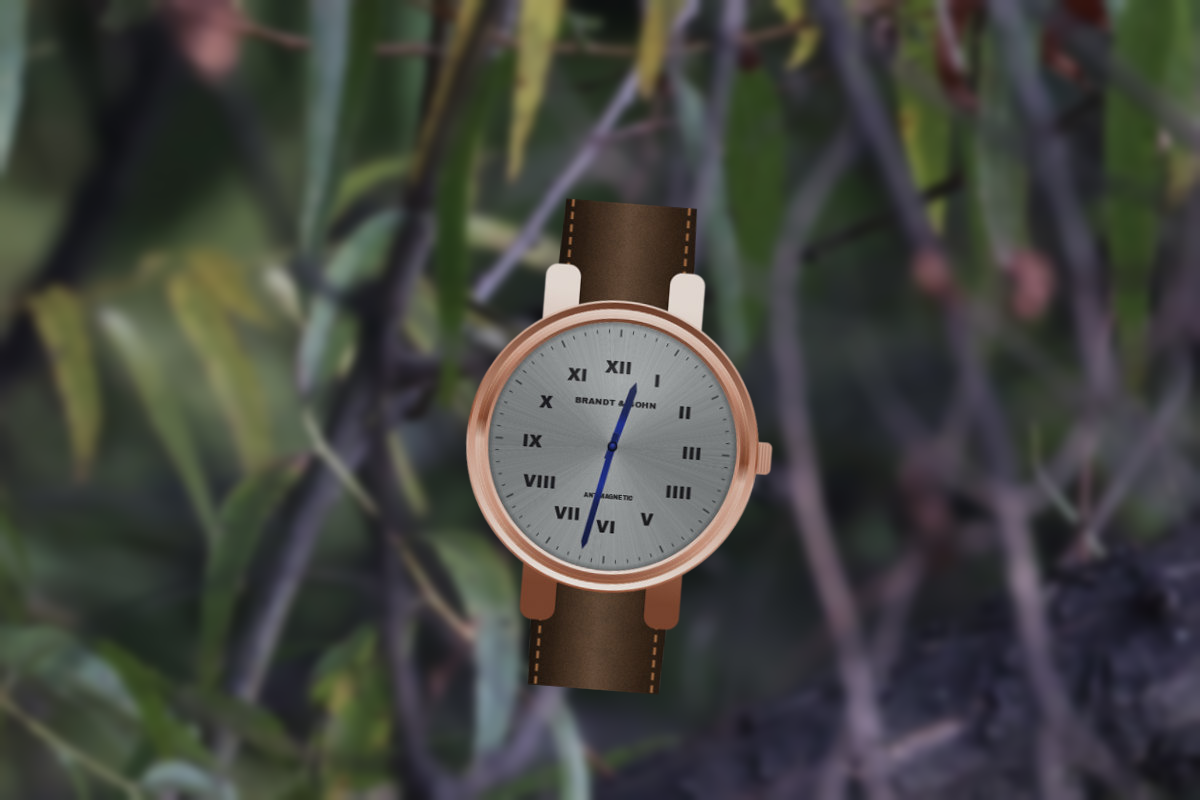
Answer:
h=12 m=32
